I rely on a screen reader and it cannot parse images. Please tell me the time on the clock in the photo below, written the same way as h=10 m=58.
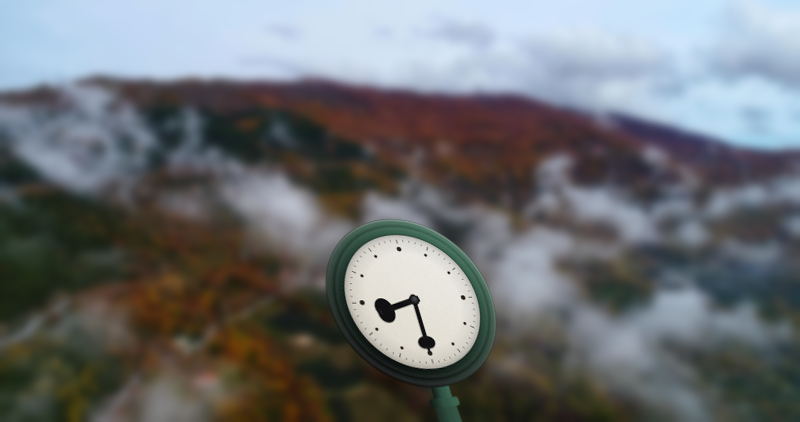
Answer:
h=8 m=30
